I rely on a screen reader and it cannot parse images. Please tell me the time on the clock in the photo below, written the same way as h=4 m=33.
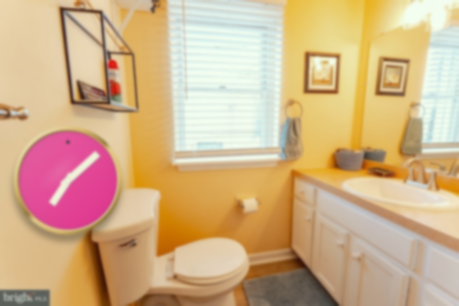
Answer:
h=7 m=8
